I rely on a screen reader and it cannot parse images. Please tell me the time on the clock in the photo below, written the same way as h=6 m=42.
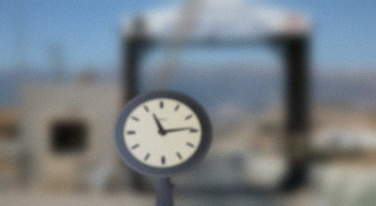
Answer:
h=11 m=14
